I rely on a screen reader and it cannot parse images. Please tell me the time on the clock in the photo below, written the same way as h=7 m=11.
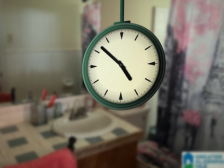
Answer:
h=4 m=52
